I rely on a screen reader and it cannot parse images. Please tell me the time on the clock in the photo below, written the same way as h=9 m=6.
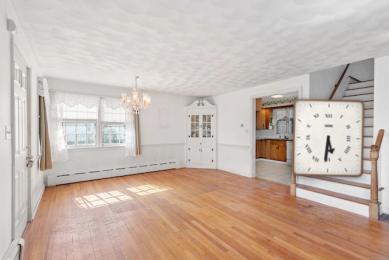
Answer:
h=5 m=31
